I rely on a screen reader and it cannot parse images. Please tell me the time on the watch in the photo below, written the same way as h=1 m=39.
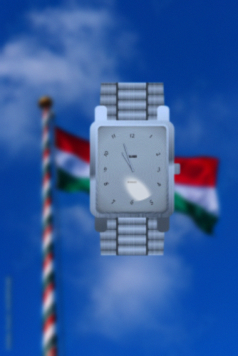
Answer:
h=10 m=57
